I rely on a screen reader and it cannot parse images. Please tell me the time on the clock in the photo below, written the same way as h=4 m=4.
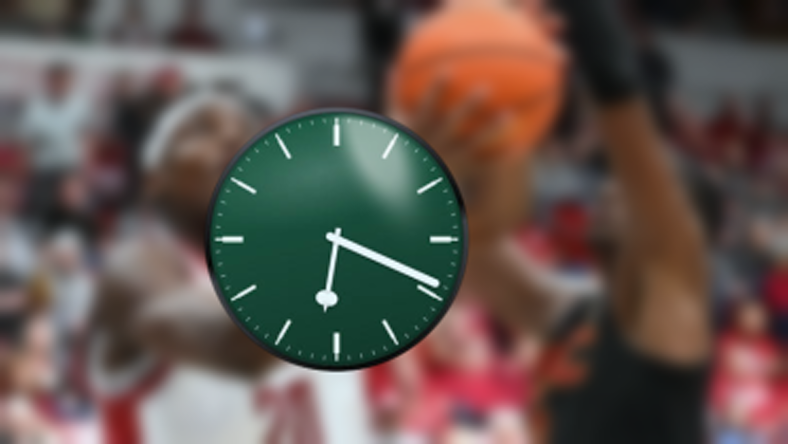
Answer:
h=6 m=19
